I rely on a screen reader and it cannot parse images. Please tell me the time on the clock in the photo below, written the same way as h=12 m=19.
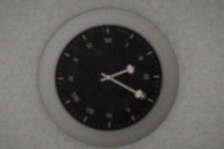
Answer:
h=2 m=20
